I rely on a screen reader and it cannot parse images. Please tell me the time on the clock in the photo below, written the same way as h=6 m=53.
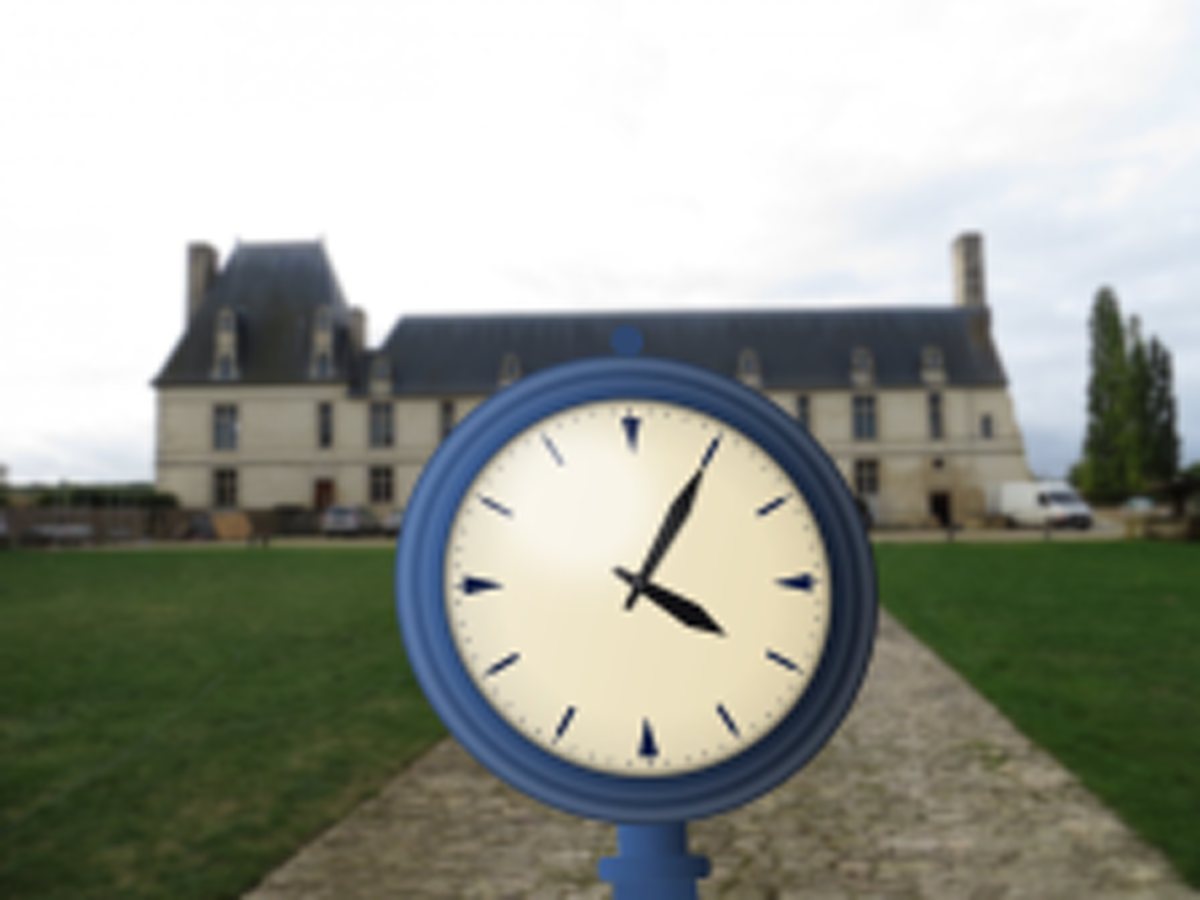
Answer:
h=4 m=5
